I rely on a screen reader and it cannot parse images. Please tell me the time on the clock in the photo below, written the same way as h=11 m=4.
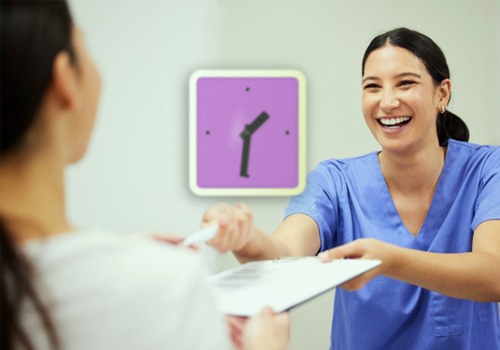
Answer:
h=1 m=31
